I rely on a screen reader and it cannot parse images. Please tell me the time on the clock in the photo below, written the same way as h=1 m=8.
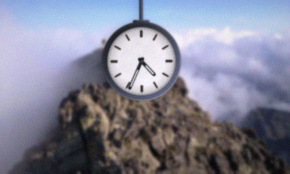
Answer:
h=4 m=34
